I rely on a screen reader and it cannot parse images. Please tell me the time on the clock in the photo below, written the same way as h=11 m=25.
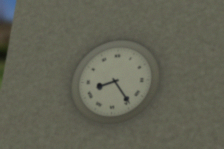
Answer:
h=8 m=24
